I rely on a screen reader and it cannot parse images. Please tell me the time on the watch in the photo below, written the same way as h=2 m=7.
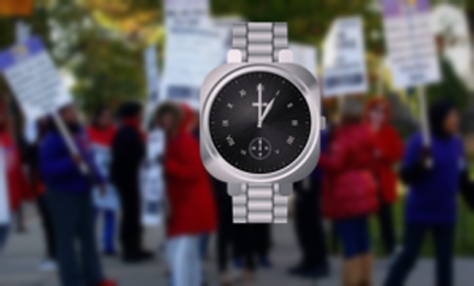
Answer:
h=1 m=0
